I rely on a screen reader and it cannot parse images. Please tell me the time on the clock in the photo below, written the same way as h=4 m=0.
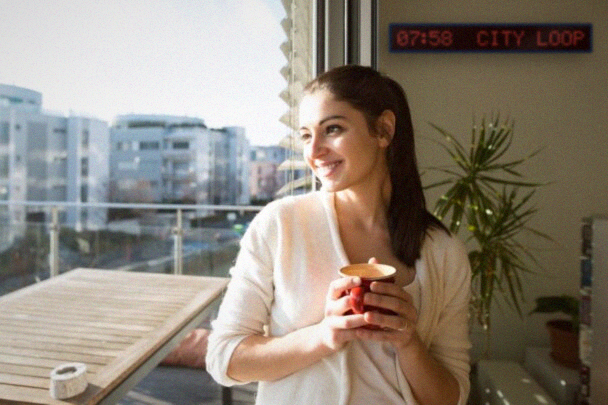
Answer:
h=7 m=58
